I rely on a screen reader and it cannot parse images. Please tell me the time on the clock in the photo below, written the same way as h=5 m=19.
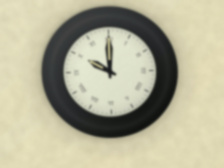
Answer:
h=10 m=0
